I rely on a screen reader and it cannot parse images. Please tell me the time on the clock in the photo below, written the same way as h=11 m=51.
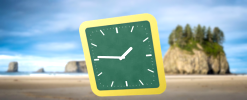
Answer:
h=1 m=46
